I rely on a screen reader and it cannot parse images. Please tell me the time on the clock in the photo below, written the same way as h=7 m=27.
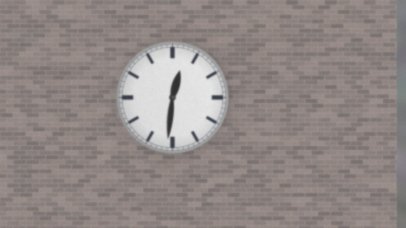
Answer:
h=12 m=31
